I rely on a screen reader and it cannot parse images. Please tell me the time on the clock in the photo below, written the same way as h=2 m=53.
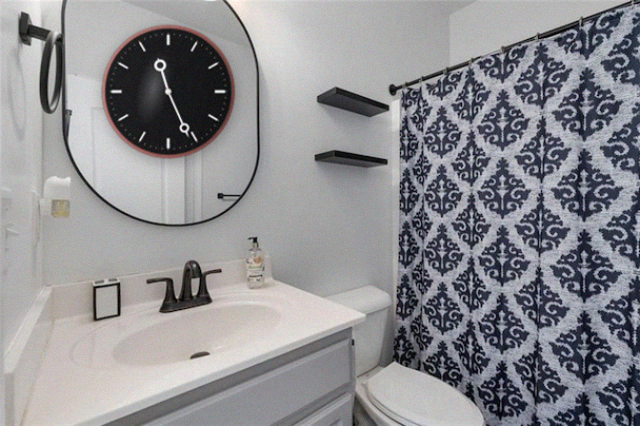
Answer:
h=11 m=26
